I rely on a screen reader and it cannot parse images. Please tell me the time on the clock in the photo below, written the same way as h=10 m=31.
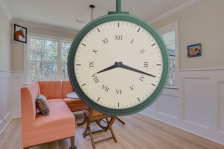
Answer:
h=8 m=18
